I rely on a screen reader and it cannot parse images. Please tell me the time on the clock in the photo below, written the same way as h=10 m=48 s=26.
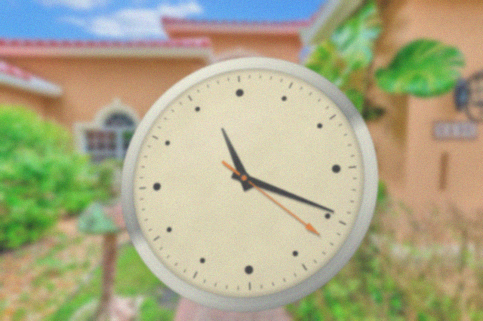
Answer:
h=11 m=19 s=22
